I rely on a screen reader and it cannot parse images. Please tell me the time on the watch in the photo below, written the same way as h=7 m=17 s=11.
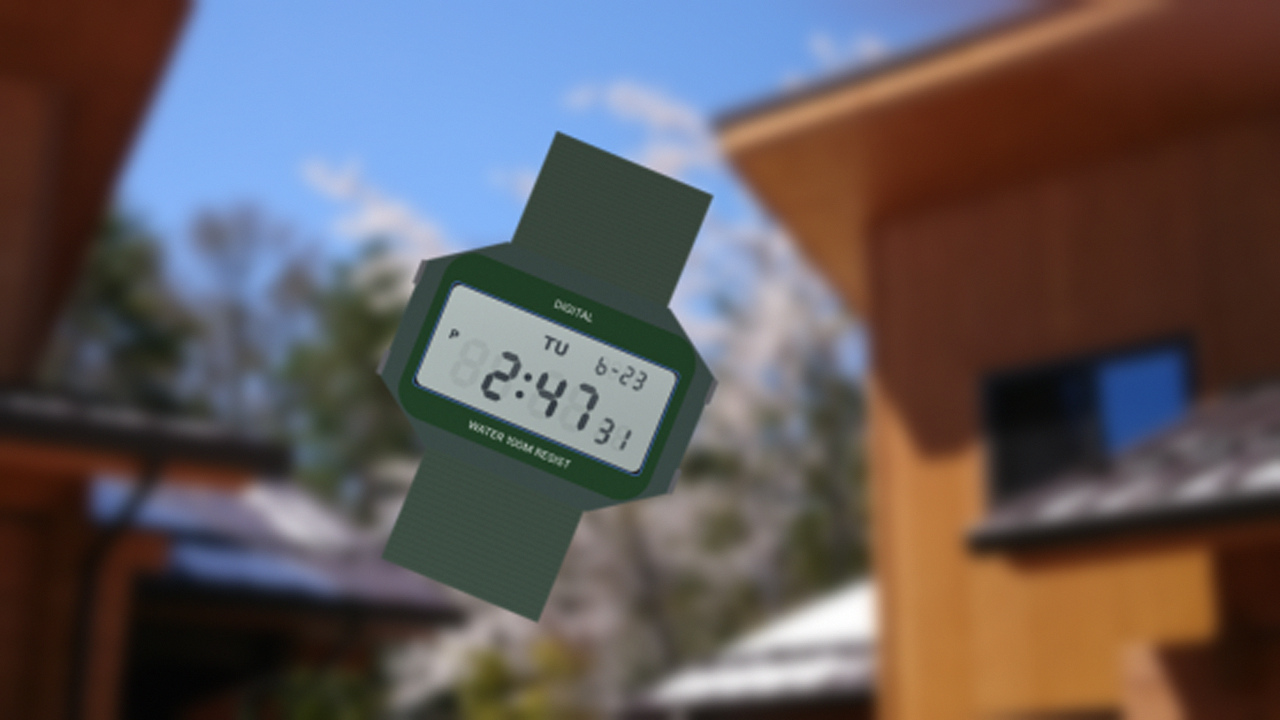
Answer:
h=2 m=47 s=31
